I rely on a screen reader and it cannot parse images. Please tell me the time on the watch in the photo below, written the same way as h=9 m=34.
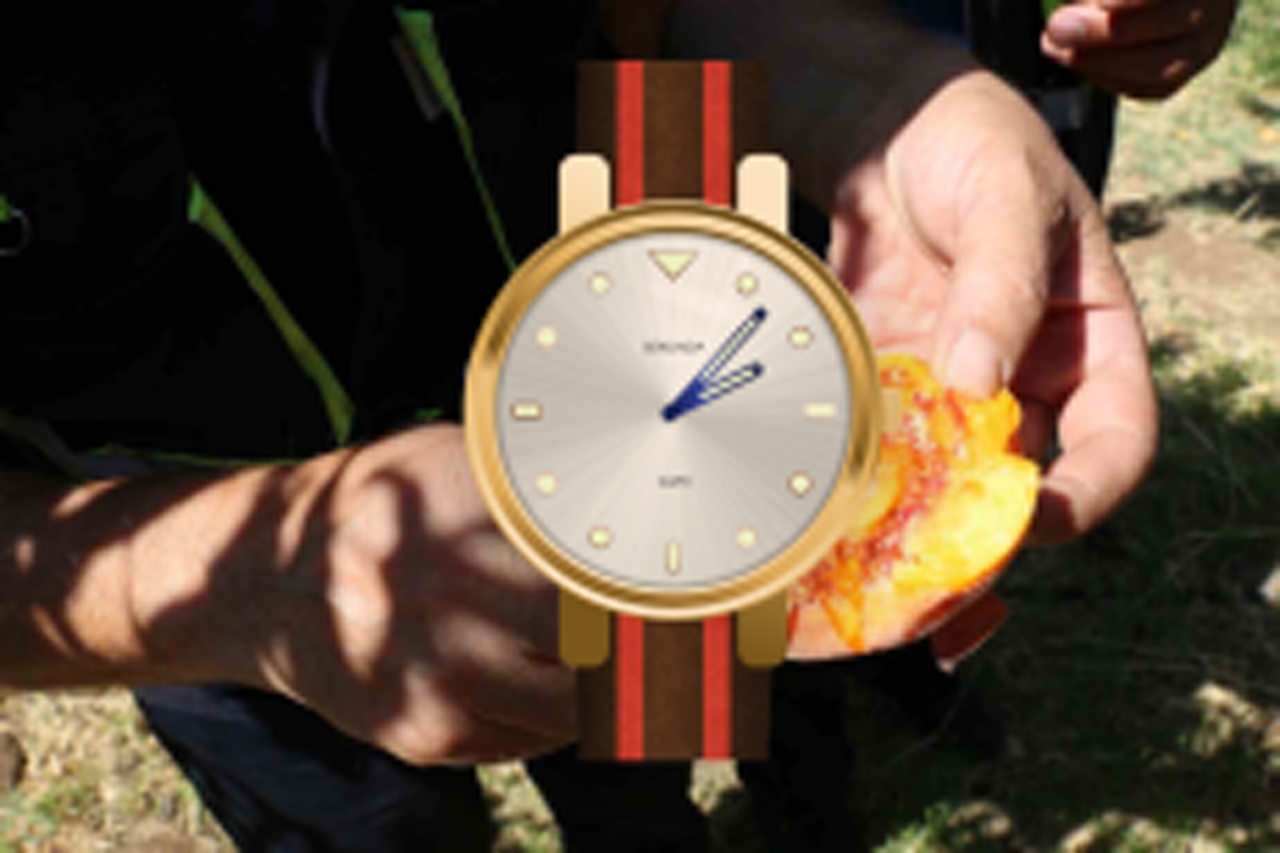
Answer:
h=2 m=7
